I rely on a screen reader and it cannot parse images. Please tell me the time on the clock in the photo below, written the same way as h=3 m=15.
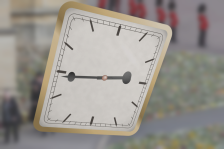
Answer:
h=2 m=44
